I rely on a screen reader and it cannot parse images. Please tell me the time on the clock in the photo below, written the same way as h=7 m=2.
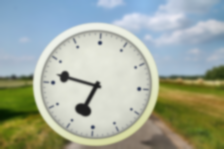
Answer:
h=6 m=47
